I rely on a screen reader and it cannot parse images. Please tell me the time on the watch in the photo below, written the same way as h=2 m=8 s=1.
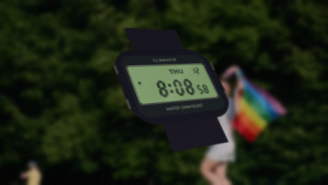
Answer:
h=8 m=8 s=58
